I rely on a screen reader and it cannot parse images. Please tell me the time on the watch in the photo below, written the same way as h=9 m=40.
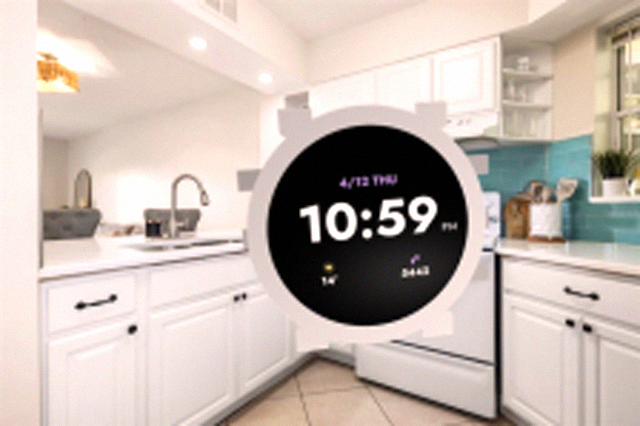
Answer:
h=10 m=59
